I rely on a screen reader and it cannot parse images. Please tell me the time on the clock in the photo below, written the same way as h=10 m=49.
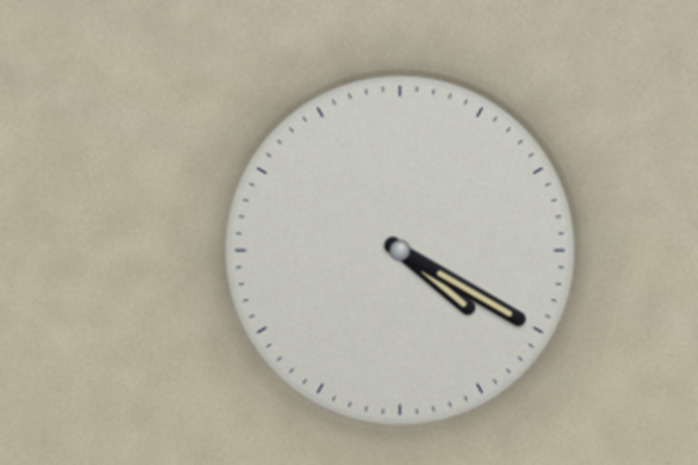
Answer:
h=4 m=20
